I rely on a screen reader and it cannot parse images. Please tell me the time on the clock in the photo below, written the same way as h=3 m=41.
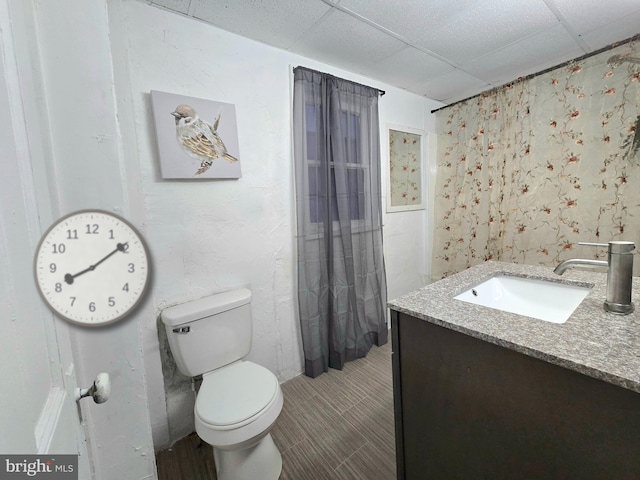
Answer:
h=8 m=9
